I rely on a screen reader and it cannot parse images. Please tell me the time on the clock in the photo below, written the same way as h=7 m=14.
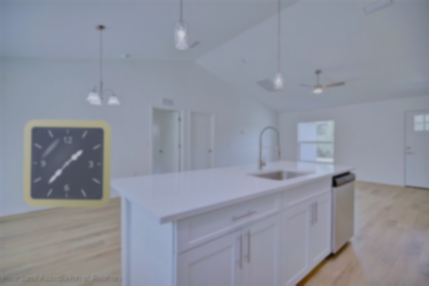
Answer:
h=1 m=37
